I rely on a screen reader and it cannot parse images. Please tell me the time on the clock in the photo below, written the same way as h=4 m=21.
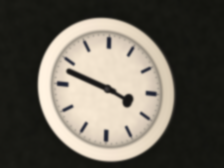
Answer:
h=3 m=48
